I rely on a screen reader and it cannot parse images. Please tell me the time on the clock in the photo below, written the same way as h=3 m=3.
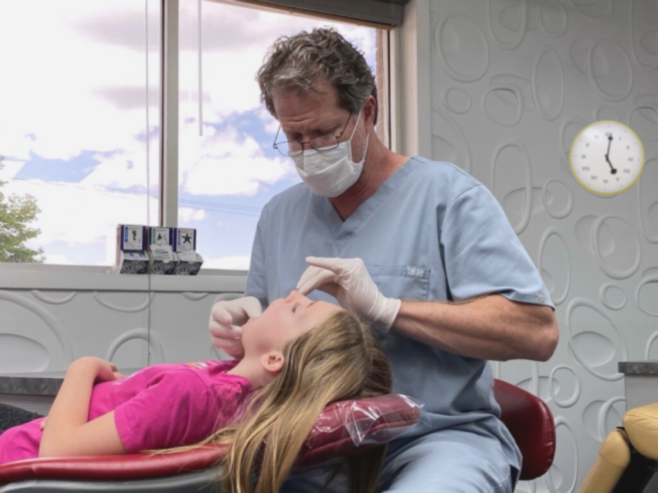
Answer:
h=5 m=1
